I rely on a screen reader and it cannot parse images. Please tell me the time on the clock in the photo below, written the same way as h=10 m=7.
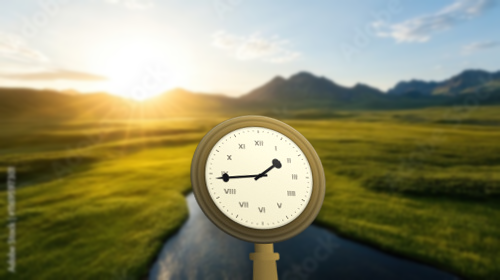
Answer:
h=1 m=44
